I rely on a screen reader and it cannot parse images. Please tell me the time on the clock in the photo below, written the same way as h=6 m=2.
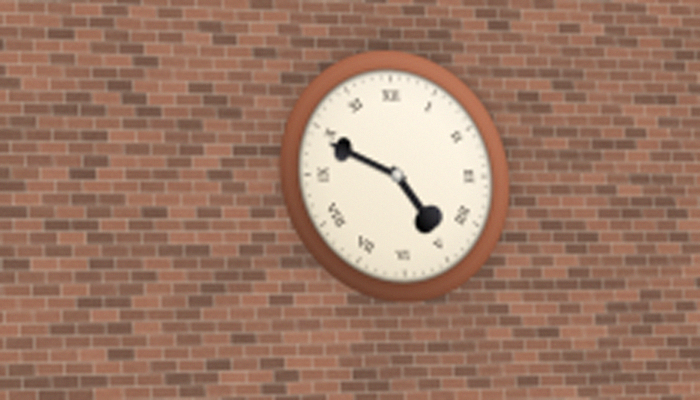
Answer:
h=4 m=49
